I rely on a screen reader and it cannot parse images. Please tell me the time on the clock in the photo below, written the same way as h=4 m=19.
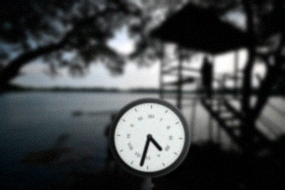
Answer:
h=4 m=32
